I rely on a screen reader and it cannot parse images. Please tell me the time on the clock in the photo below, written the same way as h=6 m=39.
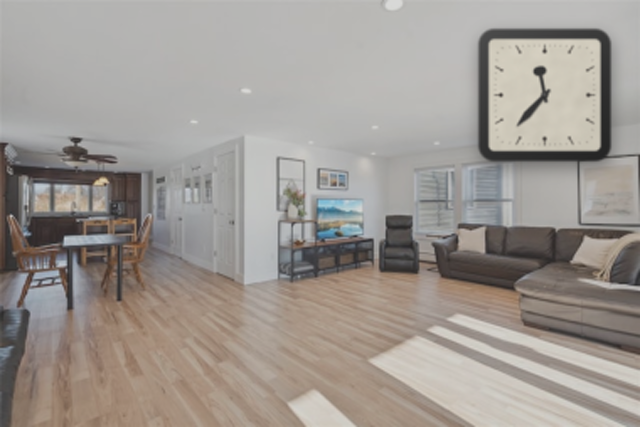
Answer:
h=11 m=37
